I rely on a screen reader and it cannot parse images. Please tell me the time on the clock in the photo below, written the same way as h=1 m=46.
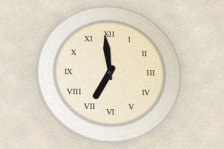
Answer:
h=6 m=59
